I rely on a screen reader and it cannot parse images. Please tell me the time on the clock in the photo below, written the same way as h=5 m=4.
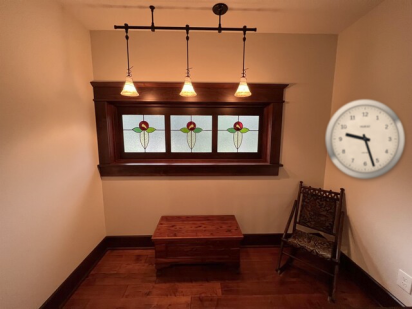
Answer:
h=9 m=27
